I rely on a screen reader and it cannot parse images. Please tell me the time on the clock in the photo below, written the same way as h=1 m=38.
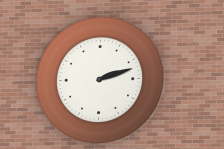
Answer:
h=2 m=12
